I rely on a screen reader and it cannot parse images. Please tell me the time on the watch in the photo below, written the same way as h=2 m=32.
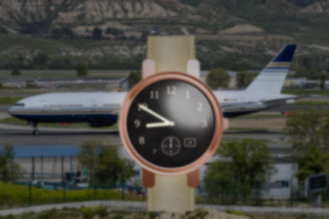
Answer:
h=8 m=50
